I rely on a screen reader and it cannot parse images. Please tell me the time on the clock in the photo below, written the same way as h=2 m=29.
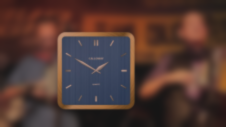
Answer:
h=1 m=50
